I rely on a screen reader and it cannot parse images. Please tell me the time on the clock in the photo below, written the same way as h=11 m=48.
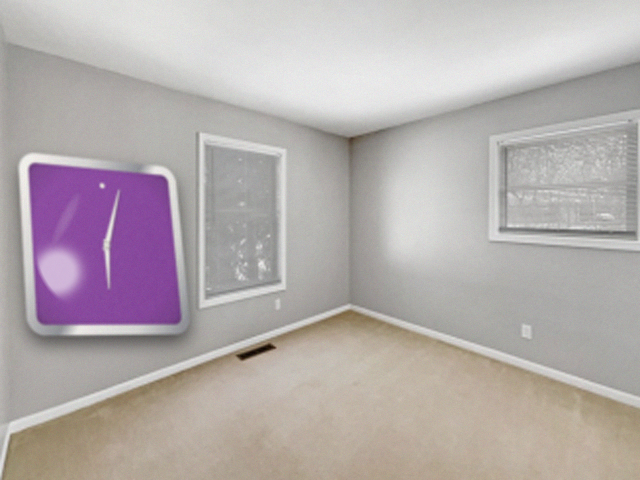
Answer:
h=6 m=3
